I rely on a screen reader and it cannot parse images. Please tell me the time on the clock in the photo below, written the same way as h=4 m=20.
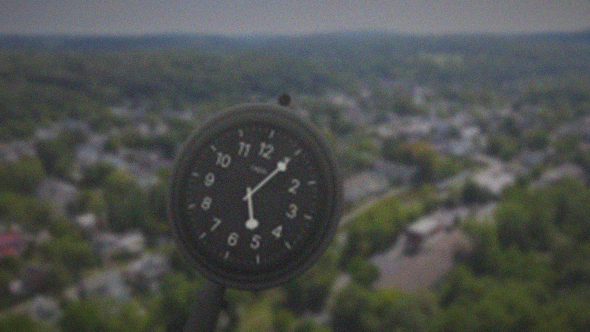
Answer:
h=5 m=5
